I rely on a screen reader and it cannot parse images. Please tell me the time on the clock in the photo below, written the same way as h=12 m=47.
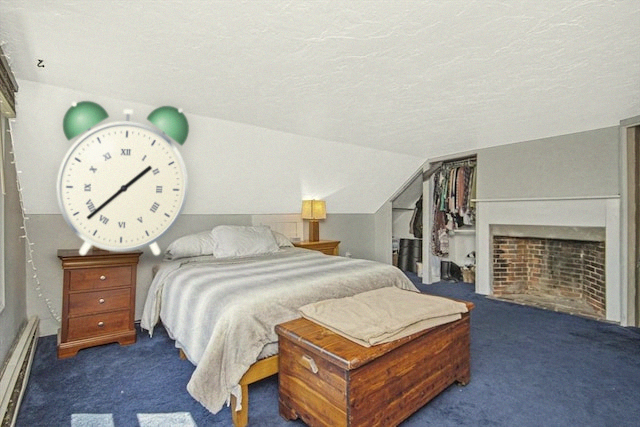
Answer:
h=1 m=38
